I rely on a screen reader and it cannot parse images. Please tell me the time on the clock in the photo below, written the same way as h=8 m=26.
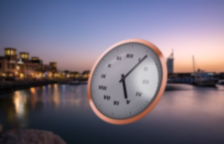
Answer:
h=5 m=6
